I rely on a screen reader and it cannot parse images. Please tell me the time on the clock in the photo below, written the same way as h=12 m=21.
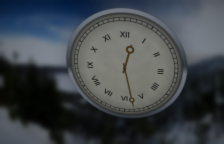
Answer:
h=12 m=28
